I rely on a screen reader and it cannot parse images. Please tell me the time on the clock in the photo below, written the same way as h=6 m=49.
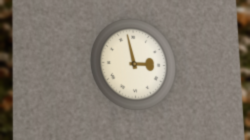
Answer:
h=2 m=58
